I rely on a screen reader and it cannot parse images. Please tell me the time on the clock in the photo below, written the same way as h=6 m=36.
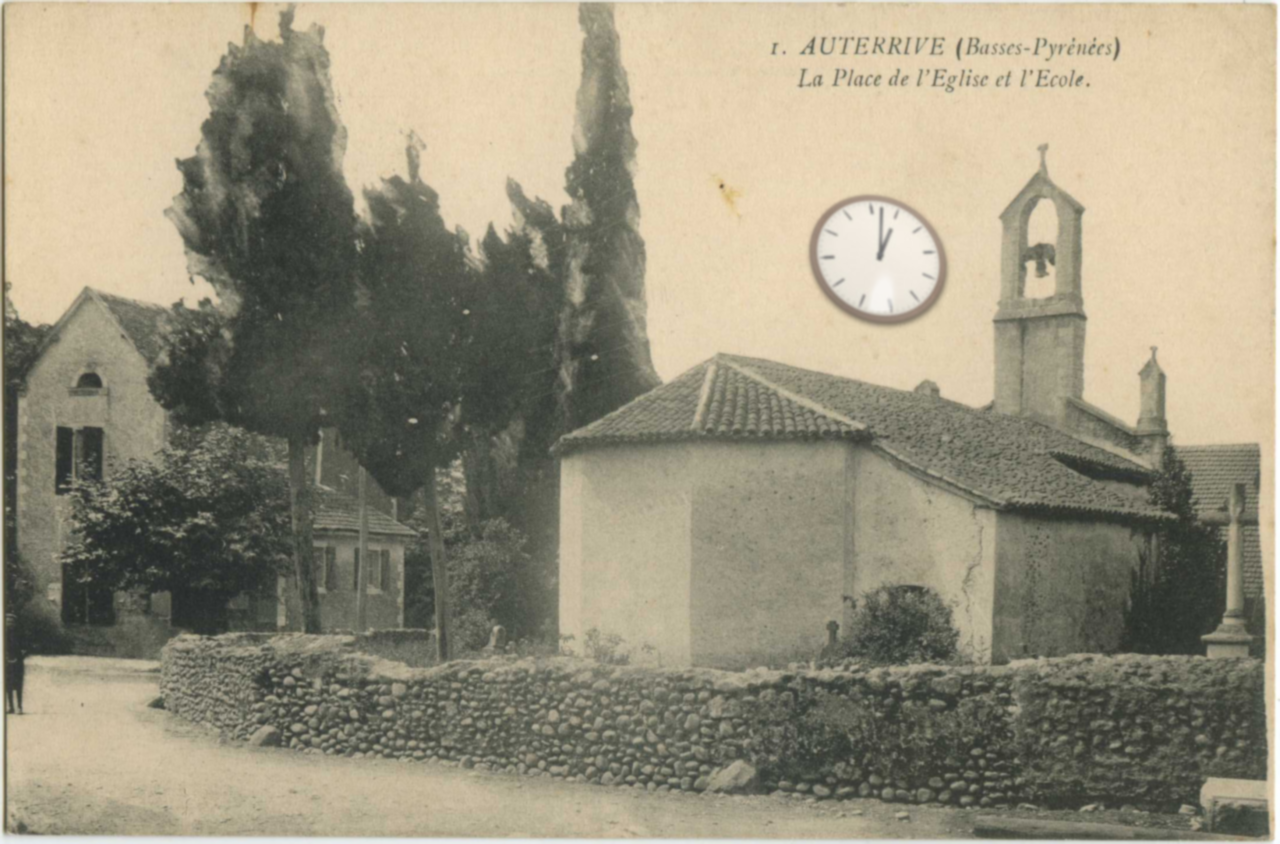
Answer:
h=1 m=2
